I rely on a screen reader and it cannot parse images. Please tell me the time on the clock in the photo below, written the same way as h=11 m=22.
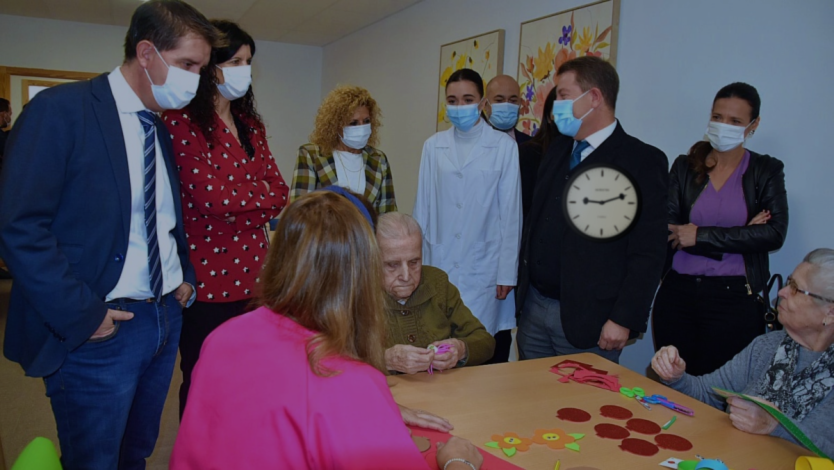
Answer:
h=9 m=12
